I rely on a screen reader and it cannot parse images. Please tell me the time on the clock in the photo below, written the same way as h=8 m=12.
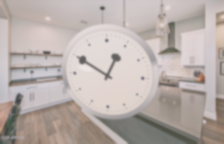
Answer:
h=12 m=50
